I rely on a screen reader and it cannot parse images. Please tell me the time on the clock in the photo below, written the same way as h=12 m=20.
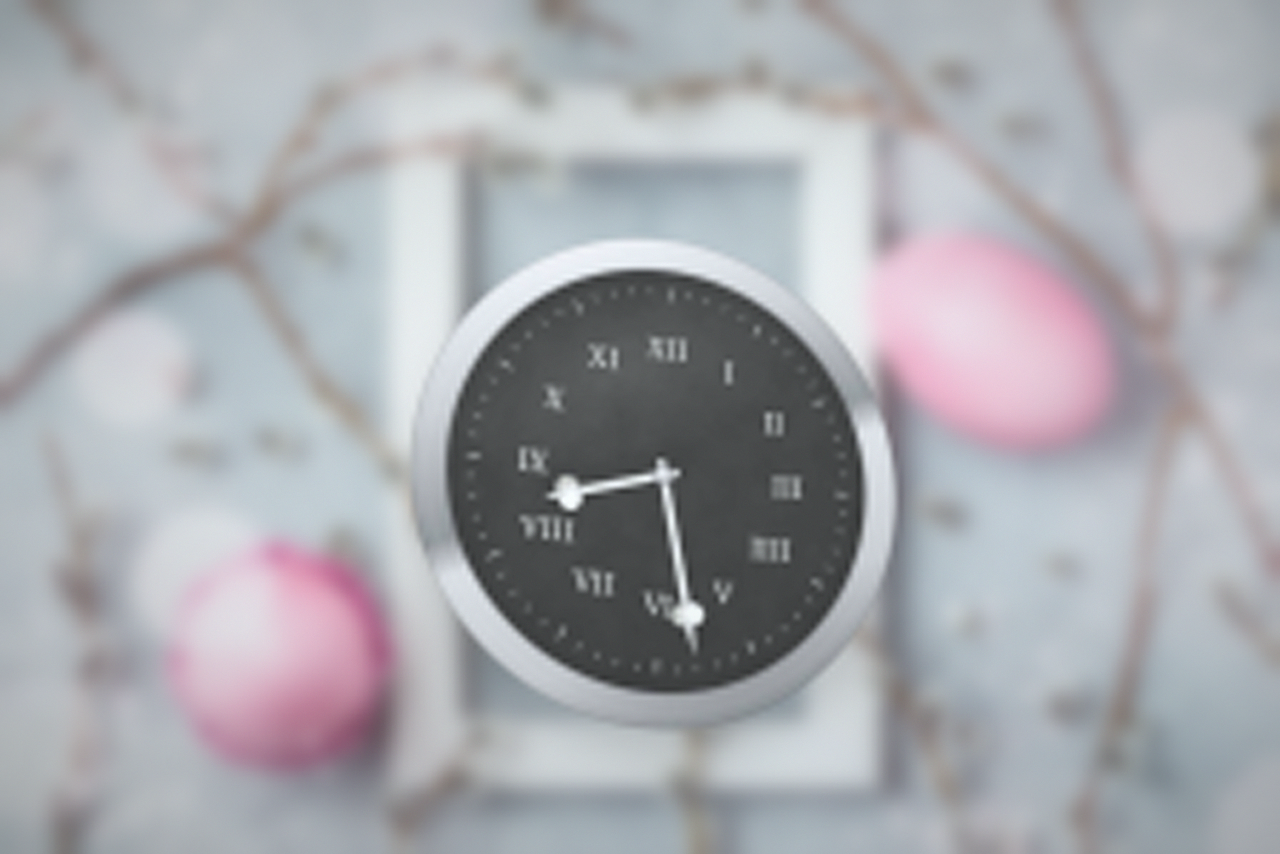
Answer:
h=8 m=28
